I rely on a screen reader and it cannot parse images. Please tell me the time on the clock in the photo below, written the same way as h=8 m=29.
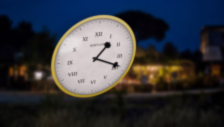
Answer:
h=1 m=19
